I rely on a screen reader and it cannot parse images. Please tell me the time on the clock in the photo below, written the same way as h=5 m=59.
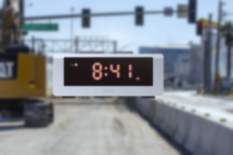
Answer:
h=8 m=41
